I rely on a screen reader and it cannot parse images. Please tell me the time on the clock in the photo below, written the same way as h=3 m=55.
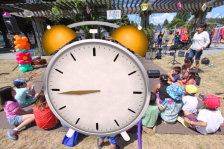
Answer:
h=8 m=44
